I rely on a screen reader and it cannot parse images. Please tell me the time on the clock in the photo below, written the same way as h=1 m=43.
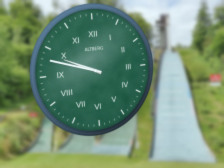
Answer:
h=9 m=48
